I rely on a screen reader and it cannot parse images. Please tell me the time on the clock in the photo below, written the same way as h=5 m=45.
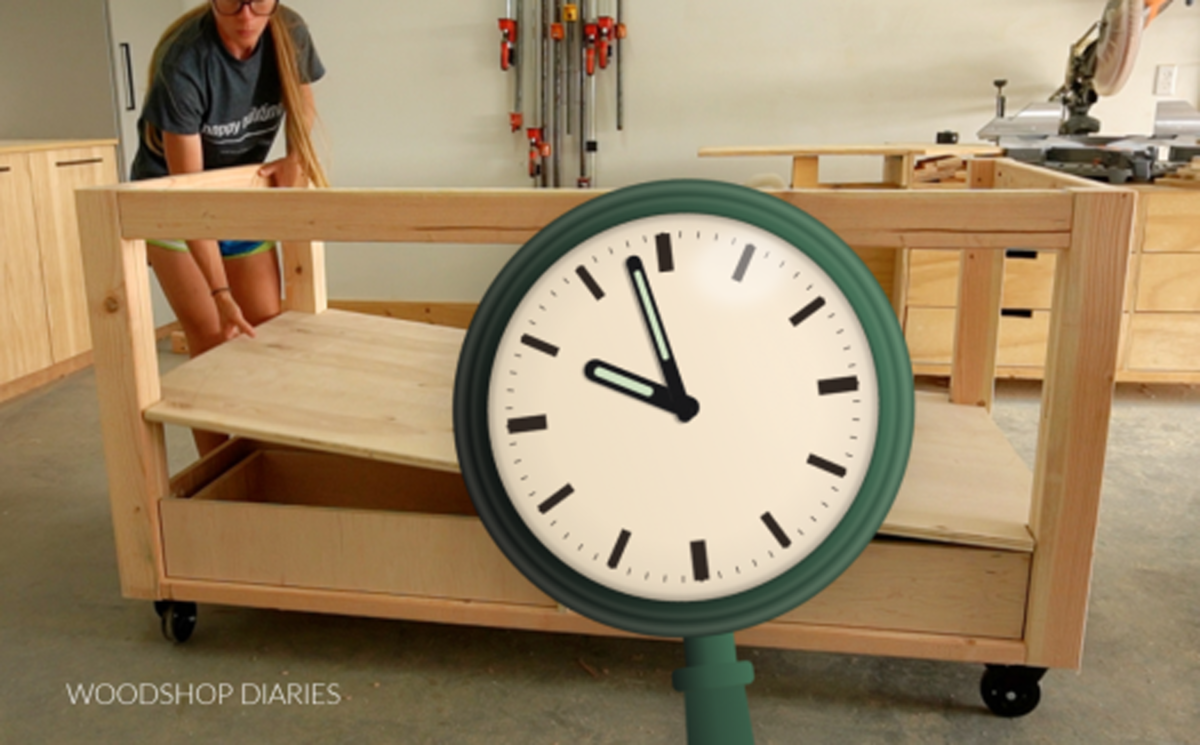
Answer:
h=9 m=58
